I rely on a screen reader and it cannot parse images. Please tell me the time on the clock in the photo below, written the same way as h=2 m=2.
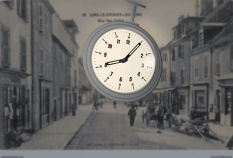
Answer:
h=8 m=5
